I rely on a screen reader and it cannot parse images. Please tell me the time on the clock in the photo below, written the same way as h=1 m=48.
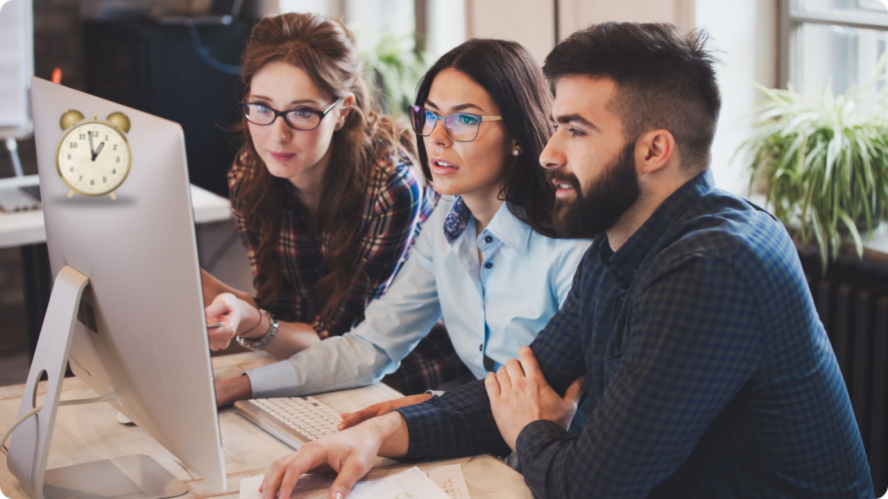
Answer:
h=12 m=58
